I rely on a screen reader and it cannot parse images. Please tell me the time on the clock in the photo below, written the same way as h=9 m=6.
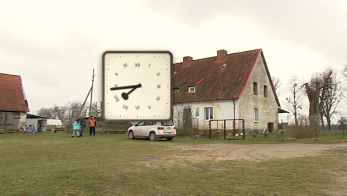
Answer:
h=7 m=44
